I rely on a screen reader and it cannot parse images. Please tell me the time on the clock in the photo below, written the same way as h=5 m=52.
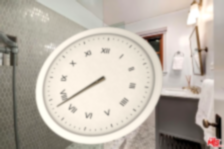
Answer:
h=7 m=38
